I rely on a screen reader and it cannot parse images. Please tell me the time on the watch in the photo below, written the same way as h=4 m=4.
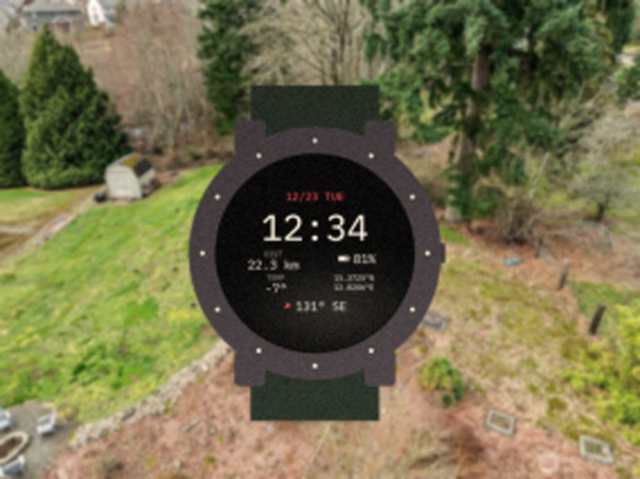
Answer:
h=12 m=34
